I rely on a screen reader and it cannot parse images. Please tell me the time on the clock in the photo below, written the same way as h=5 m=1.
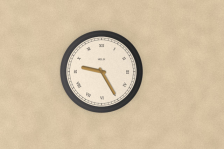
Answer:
h=9 m=25
